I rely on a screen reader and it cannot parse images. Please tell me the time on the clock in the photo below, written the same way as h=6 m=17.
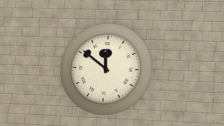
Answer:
h=11 m=51
